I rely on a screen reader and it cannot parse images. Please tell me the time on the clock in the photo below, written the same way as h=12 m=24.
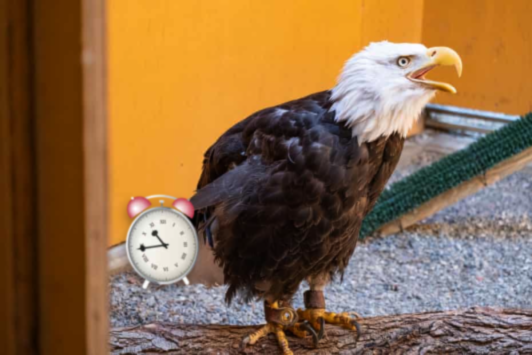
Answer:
h=10 m=44
